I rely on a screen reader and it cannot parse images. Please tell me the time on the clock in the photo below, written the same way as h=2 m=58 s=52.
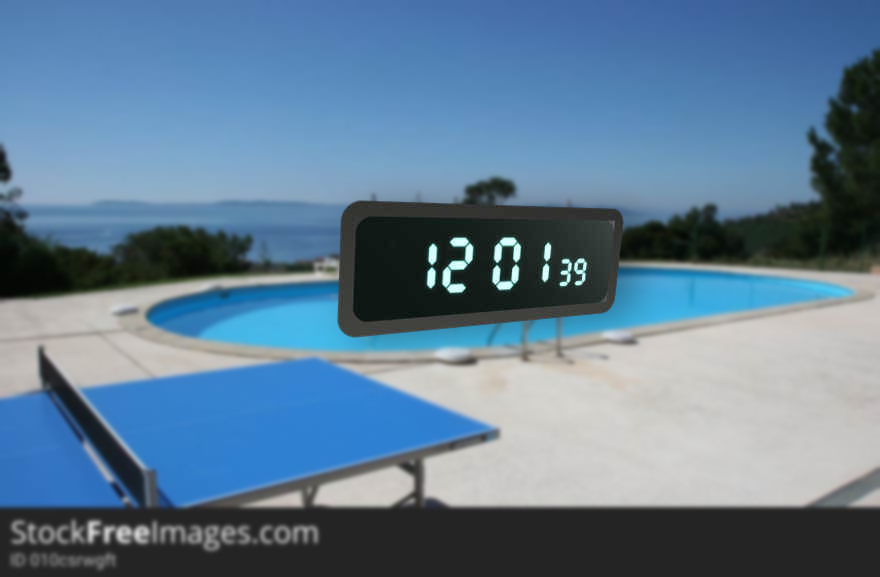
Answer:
h=12 m=1 s=39
